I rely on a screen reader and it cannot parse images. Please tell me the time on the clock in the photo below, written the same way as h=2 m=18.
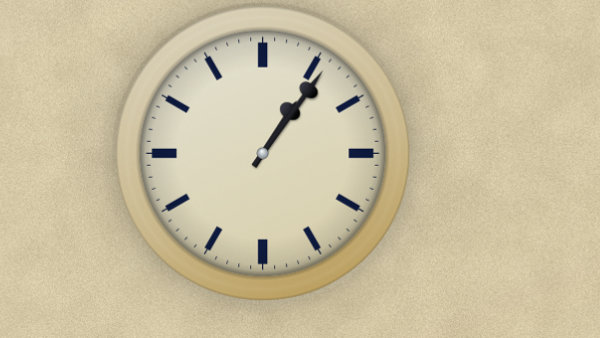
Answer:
h=1 m=6
